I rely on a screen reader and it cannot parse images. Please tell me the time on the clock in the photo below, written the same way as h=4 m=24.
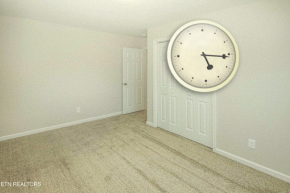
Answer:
h=5 m=16
